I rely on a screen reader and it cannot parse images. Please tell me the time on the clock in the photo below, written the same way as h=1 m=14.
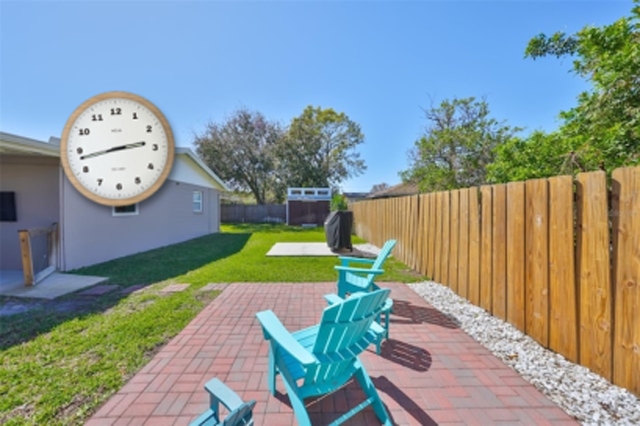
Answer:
h=2 m=43
